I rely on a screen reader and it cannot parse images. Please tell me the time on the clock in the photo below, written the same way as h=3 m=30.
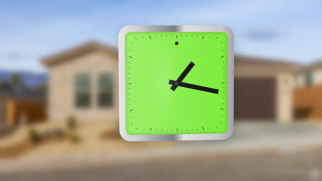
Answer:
h=1 m=17
